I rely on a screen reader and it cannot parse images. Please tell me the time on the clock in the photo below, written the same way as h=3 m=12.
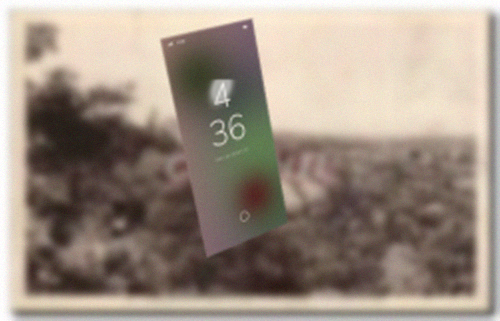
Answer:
h=4 m=36
